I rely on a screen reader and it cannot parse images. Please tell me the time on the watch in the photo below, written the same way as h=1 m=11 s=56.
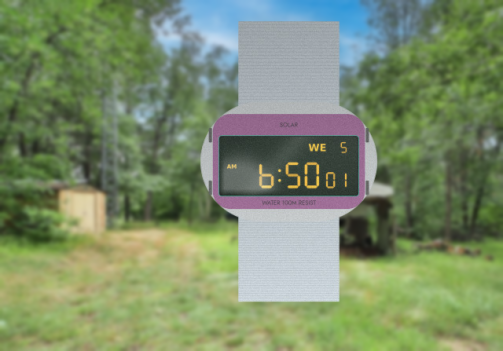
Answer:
h=6 m=50 s=1
